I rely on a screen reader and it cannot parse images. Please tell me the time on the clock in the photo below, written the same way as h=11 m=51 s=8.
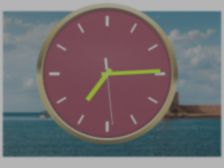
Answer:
h=7 m=14 s=29
